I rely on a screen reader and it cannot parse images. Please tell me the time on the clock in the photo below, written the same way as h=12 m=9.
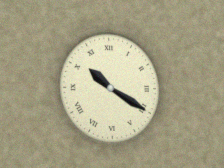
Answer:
h=10 m=20
